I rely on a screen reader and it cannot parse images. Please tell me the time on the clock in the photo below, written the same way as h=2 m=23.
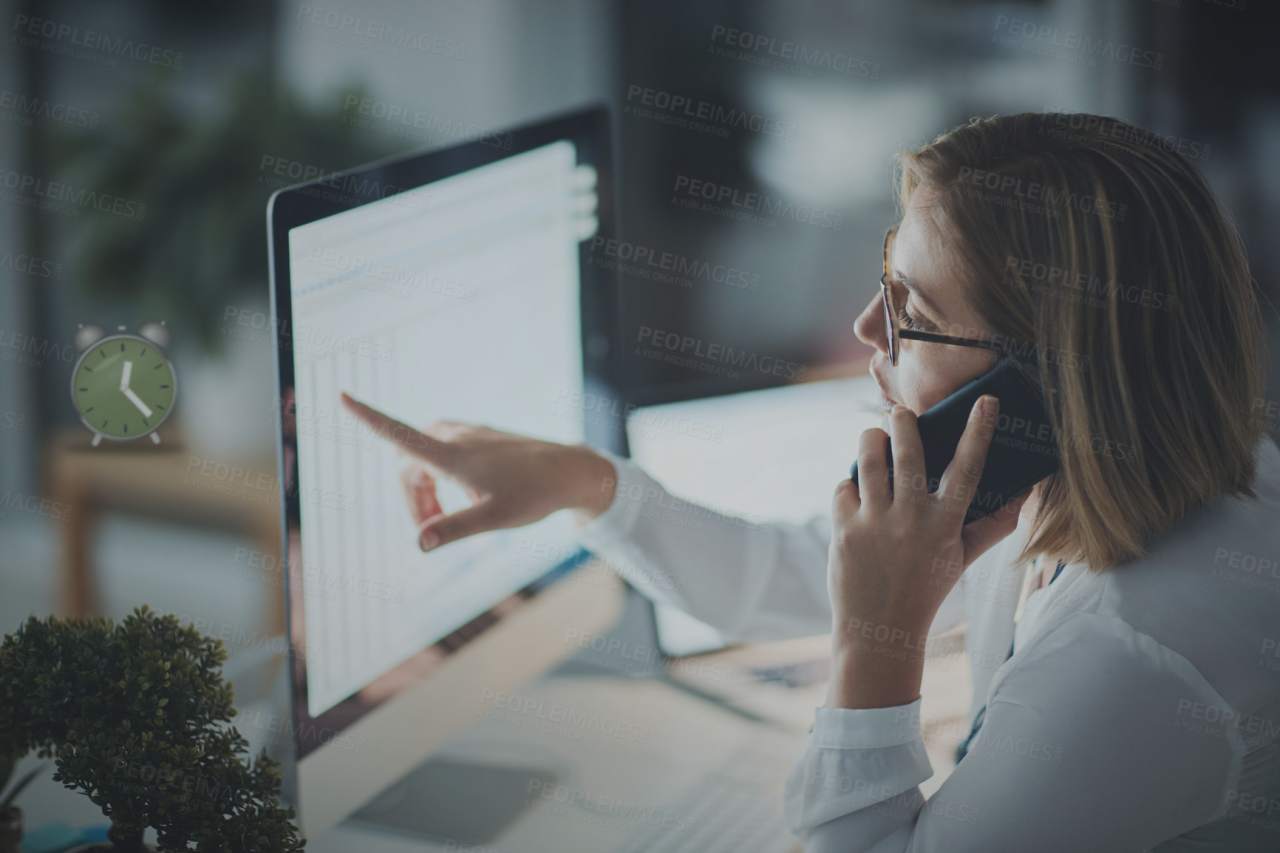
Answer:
h=12 m=23
